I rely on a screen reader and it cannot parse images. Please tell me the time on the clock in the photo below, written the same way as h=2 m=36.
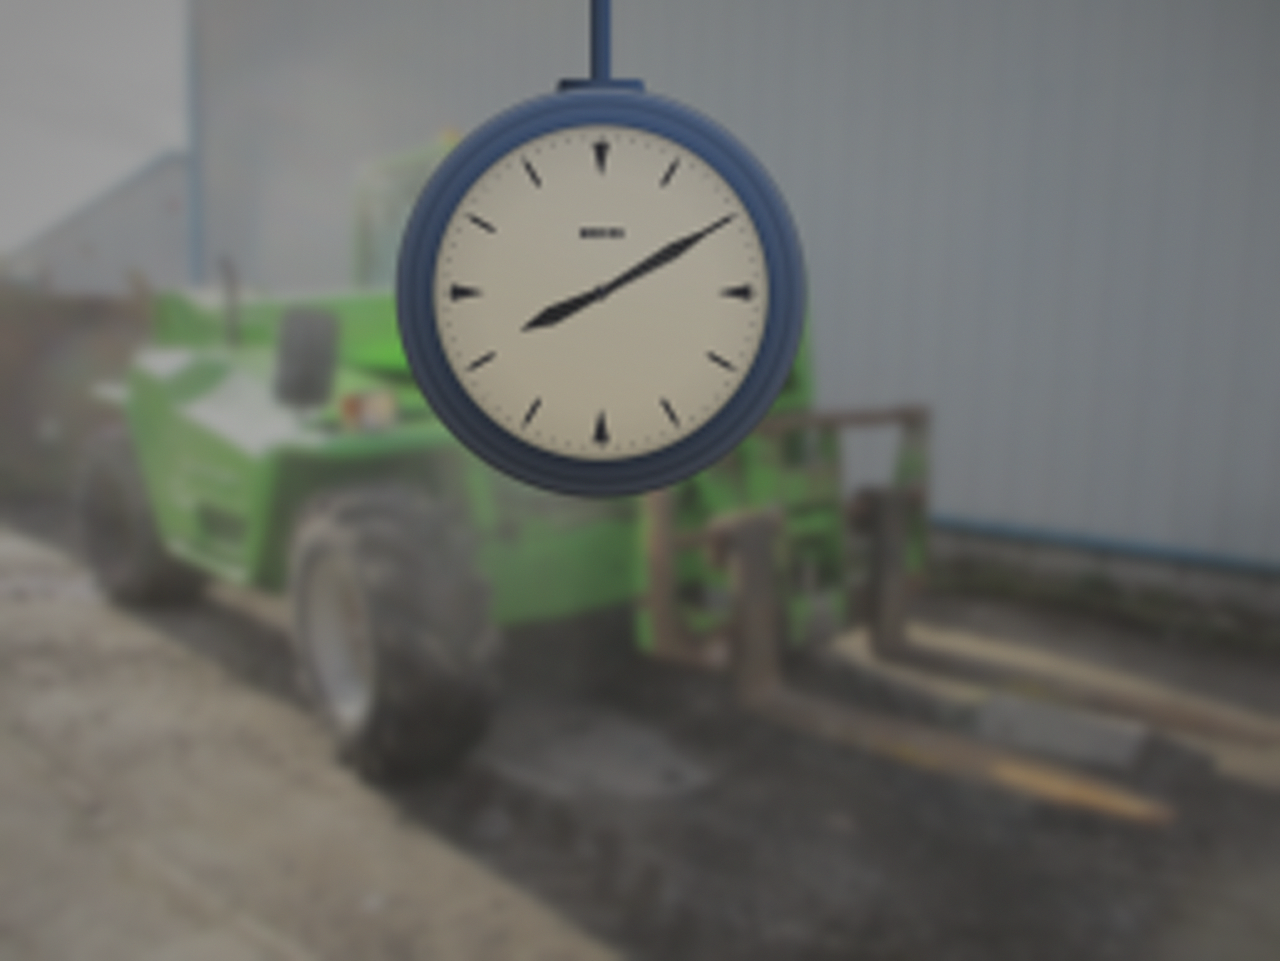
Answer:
h=8 m=10
